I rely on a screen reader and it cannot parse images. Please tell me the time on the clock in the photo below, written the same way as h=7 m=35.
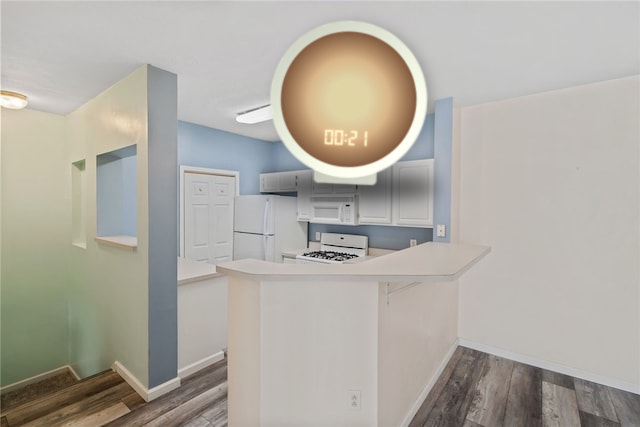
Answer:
h=0 m=21
